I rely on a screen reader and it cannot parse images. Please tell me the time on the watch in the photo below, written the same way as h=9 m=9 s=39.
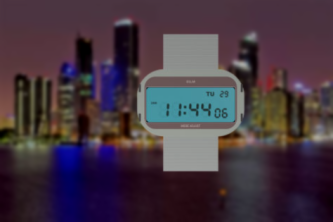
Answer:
h=11 m=44 s=6
